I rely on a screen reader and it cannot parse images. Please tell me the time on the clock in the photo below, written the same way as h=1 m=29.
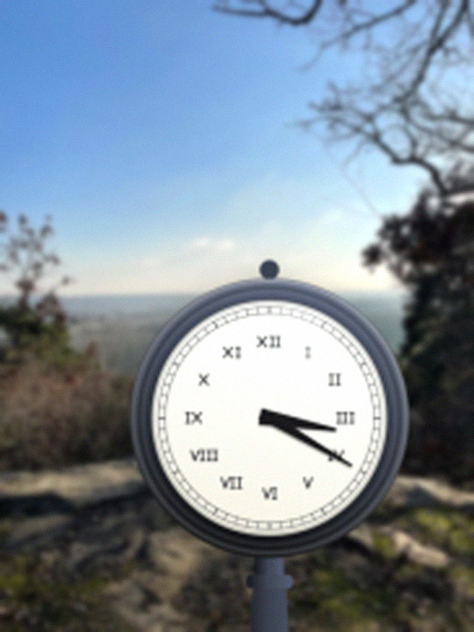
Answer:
h=3 m=20
